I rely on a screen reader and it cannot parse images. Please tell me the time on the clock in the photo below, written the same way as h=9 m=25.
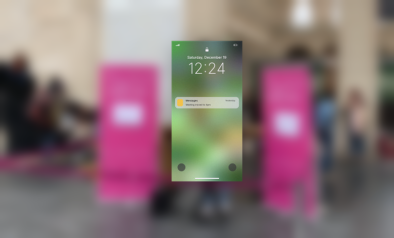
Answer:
h=12 m=24
